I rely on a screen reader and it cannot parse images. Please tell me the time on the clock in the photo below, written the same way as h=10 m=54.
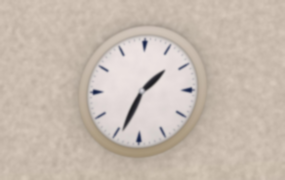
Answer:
h=1 m=34
